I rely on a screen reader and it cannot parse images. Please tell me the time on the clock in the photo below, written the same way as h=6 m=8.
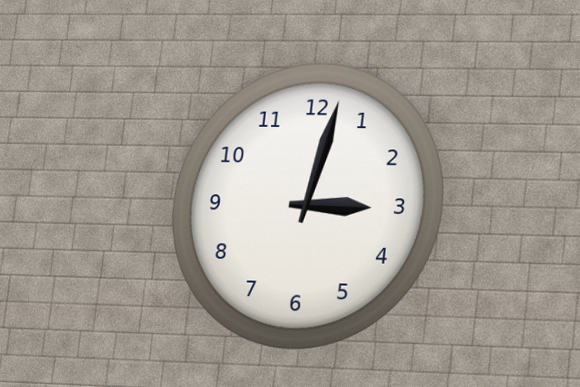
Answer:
h=3 m=2
